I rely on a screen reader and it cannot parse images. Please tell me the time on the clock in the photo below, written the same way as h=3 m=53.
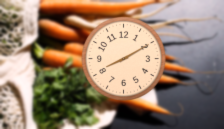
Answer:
h=8 m=10
